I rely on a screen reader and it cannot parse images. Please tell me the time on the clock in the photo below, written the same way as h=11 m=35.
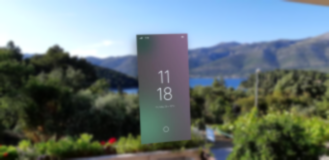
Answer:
h=11 m=18
